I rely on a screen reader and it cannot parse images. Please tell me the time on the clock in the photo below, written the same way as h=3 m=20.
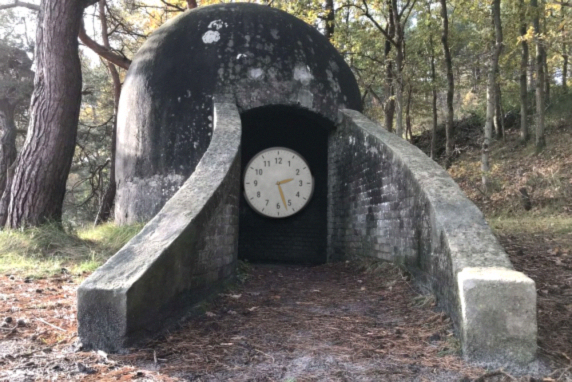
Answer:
h=2 m=27
